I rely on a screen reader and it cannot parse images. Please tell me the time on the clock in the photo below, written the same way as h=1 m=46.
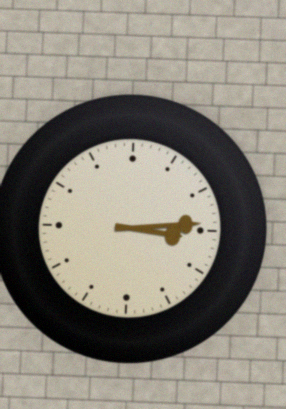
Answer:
h=3 m=14
